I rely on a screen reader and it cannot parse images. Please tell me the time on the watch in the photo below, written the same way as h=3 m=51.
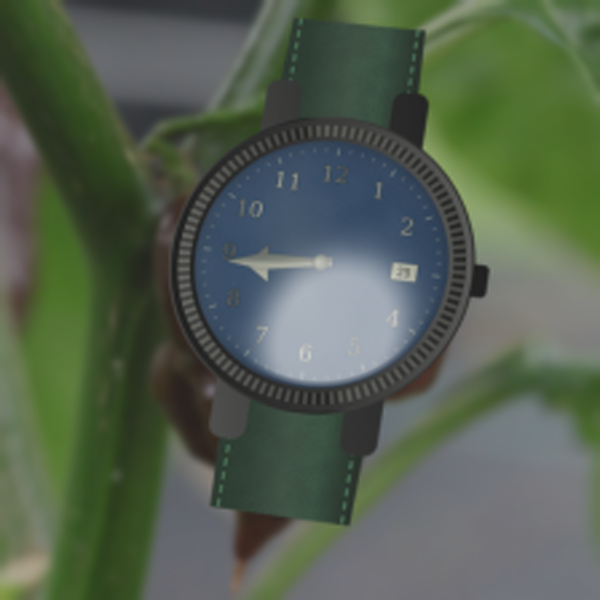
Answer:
h=8 m=44
